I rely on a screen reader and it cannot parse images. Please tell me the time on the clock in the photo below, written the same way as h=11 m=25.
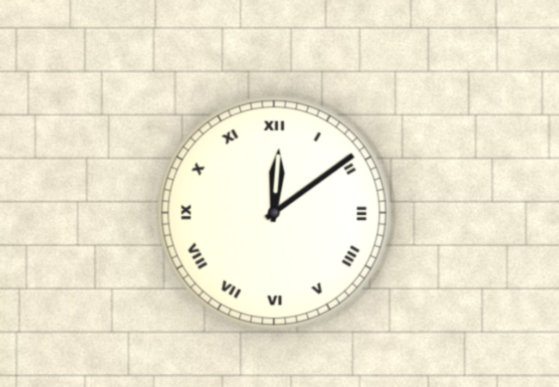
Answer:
h=12 m=9
